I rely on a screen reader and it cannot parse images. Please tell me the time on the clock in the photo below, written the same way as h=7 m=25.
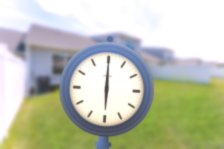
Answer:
h=6 m=0
